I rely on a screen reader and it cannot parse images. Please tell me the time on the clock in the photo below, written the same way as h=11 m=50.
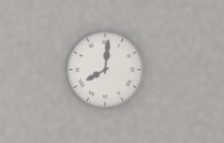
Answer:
h=8 m=1
